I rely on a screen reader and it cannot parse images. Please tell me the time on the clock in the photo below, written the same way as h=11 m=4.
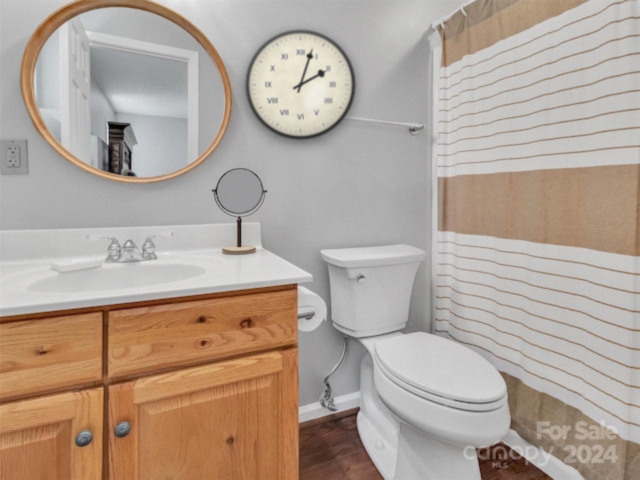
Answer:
h=2 m=3
